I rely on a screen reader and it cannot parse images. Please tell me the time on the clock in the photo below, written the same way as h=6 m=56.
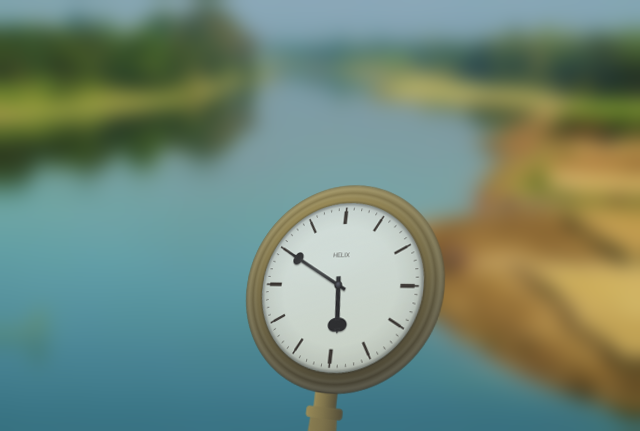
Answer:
h=5 m=50
